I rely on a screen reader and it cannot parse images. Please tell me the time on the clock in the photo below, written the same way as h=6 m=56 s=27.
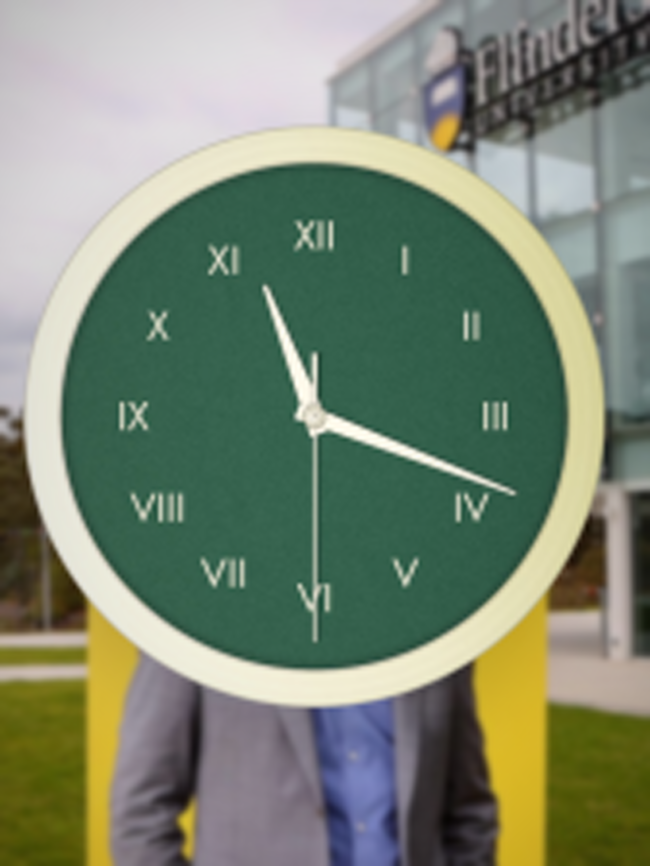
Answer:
h=11 m=18 s=30
